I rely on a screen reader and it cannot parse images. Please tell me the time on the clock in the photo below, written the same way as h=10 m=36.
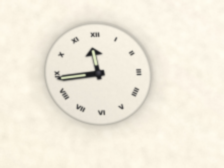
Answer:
h=11 m=44
